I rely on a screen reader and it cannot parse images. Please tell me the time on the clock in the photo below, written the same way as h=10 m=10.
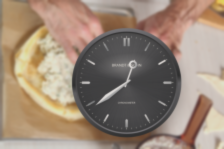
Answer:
h=12 m=39
